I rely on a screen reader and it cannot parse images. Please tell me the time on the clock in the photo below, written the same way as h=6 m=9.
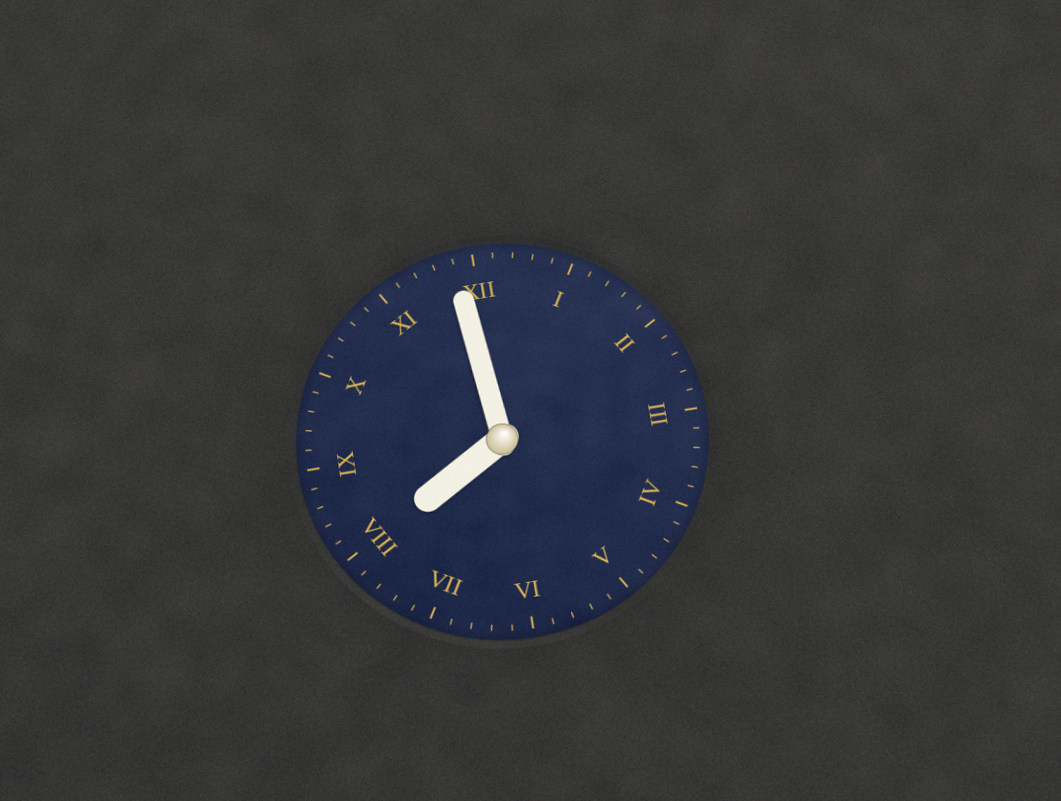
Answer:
h=7 m=59
